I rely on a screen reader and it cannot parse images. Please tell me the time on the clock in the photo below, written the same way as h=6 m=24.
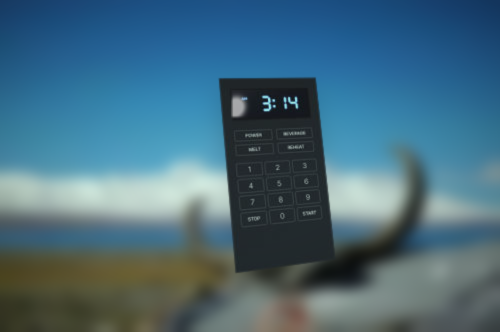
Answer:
h=3 m=14
